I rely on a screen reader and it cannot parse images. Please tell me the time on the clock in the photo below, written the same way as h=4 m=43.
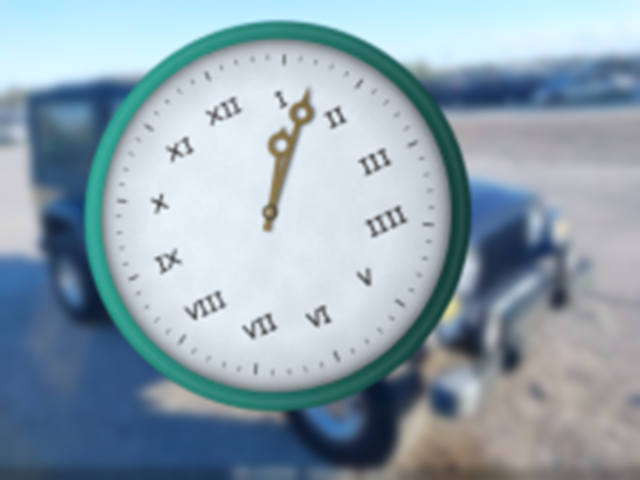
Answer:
h=1 m=7
